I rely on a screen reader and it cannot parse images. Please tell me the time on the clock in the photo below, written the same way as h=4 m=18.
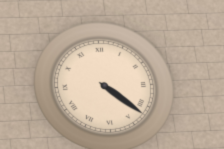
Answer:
h=4 m=22
